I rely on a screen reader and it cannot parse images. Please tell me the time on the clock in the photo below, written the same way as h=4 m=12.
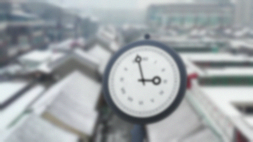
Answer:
h=2 m=57
